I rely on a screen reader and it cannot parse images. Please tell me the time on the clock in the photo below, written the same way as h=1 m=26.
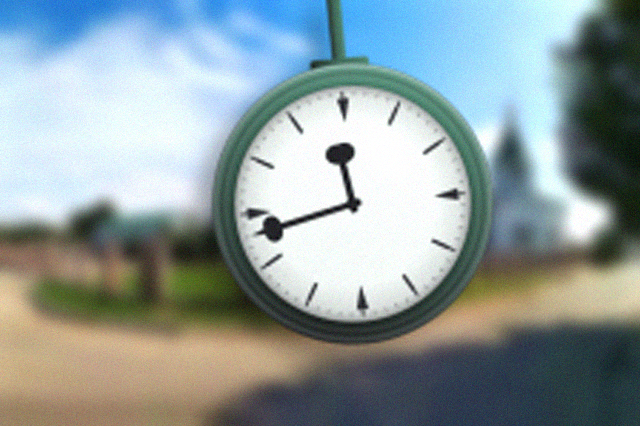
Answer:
h=11 m=43
